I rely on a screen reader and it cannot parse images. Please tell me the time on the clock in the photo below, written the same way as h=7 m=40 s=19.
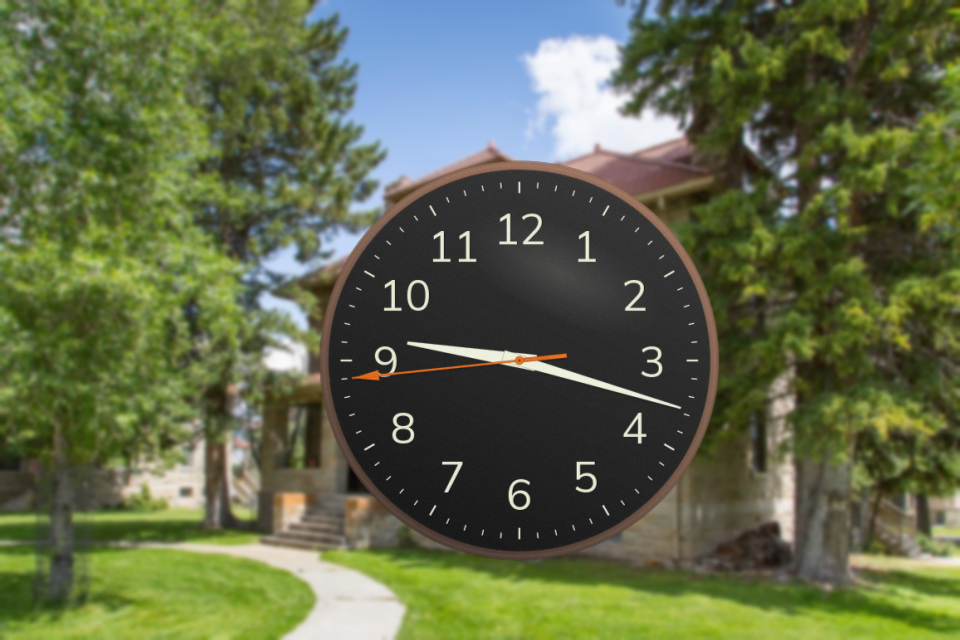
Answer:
h=9 m=17 s=44
